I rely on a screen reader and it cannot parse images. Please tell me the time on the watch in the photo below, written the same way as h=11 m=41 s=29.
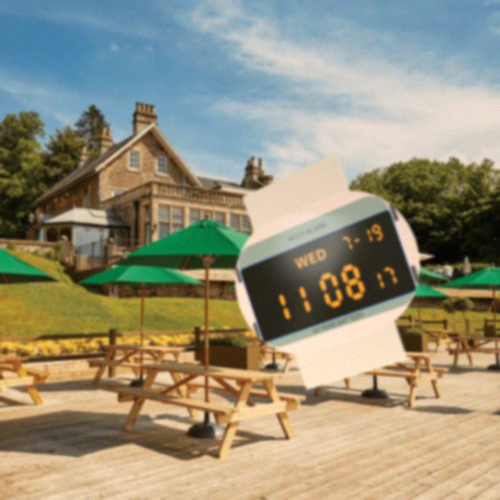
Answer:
h=11 m=8 s=17
